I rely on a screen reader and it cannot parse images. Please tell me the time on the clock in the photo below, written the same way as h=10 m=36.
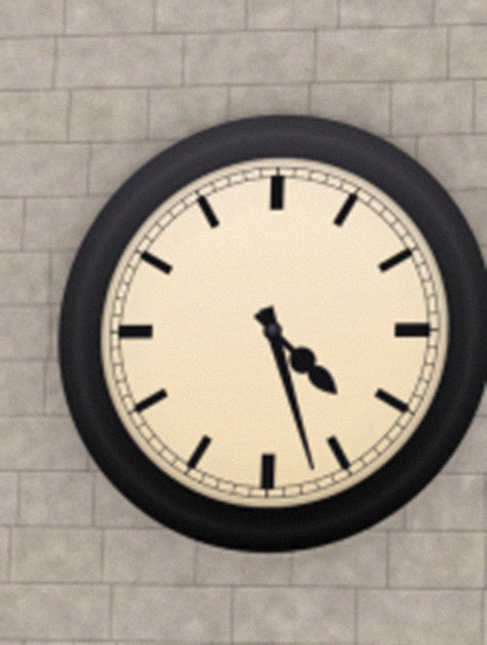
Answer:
h=4 m=27
